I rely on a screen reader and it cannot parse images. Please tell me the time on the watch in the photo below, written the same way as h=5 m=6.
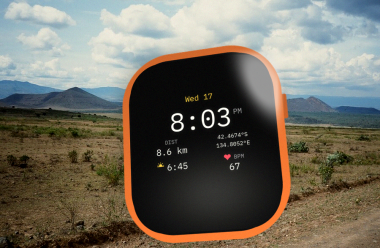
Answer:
h=8 m=3
